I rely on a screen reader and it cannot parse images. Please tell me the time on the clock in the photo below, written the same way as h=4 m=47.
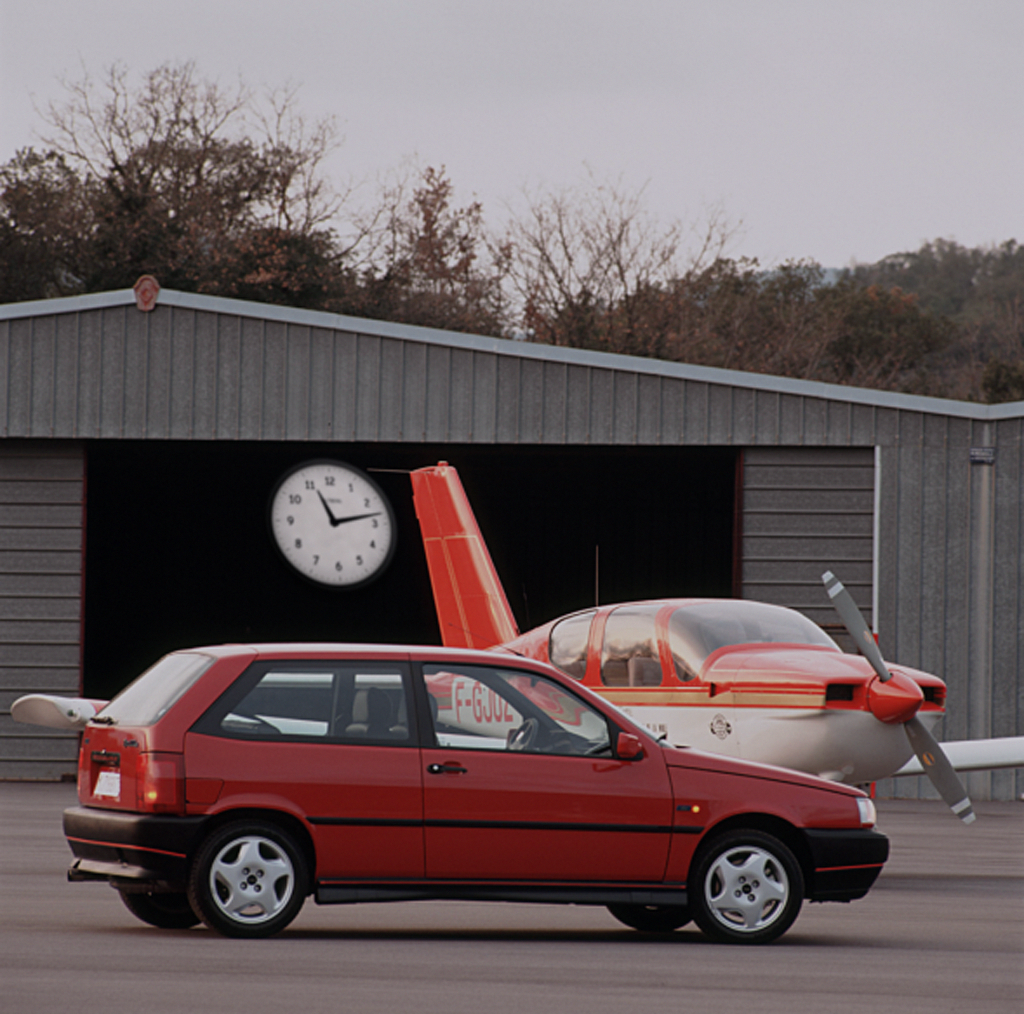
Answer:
h=11 m=13
